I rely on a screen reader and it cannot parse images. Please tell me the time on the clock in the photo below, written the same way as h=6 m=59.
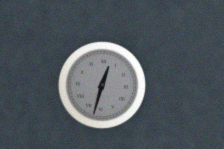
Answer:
h=12 m=32
